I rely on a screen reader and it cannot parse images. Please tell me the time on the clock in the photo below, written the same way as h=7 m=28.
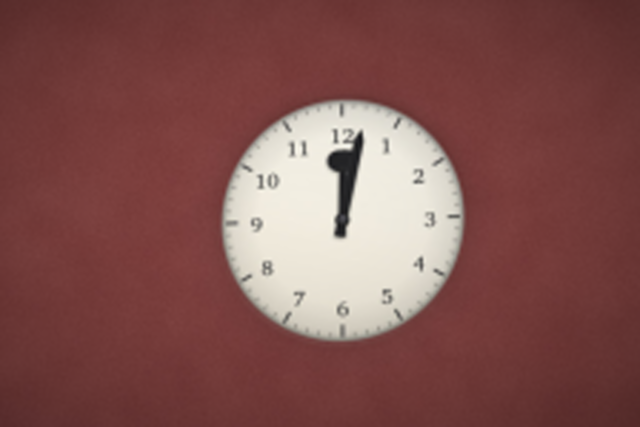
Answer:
h=12 m=2
